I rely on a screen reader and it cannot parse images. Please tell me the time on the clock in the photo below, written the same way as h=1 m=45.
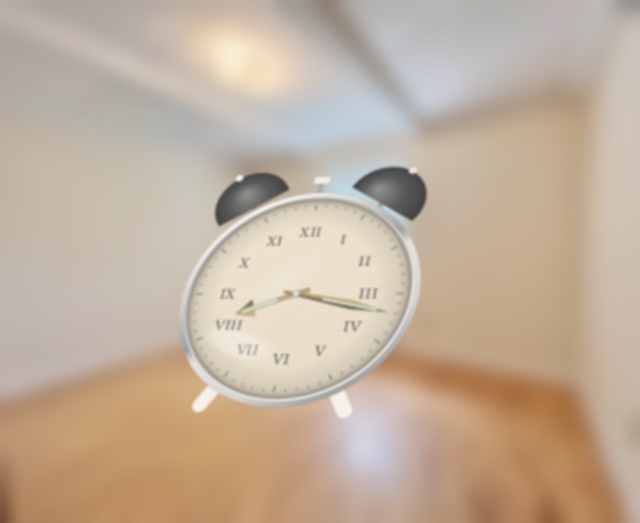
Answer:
h=8 m=17
